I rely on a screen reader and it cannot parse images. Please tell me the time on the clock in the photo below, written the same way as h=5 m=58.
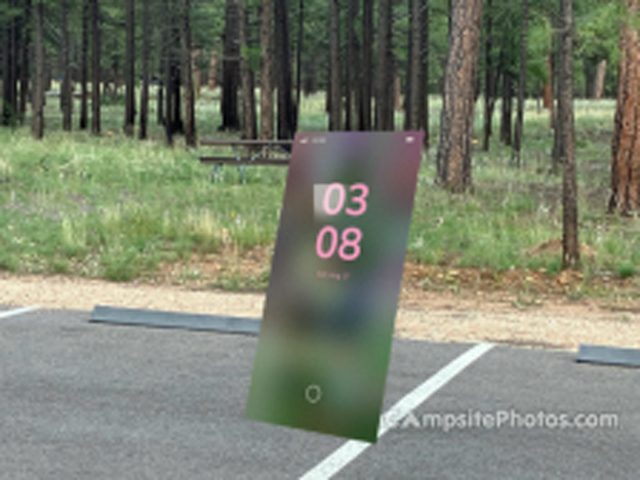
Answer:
h=3 m=8
